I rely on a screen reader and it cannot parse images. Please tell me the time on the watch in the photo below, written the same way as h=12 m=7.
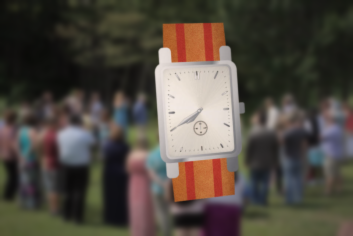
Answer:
h=7 m=40
